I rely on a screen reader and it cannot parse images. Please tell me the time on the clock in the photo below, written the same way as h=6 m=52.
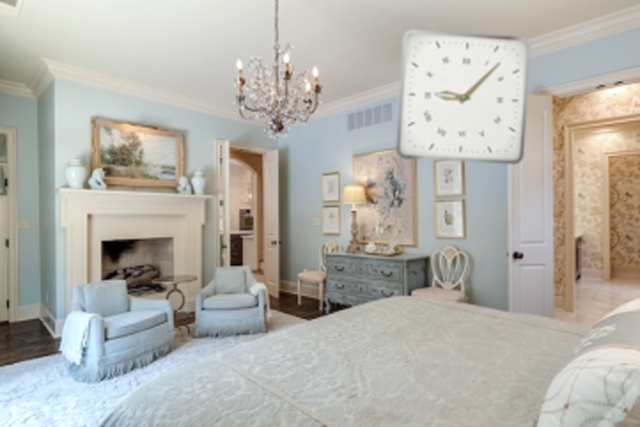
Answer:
h=9 m=7
